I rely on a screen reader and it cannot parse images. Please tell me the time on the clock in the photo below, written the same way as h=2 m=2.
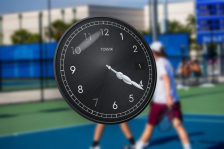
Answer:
h=4 m=21
